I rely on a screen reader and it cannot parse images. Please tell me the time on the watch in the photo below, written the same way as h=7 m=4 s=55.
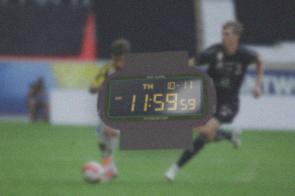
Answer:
h=11 m=59 s=59
